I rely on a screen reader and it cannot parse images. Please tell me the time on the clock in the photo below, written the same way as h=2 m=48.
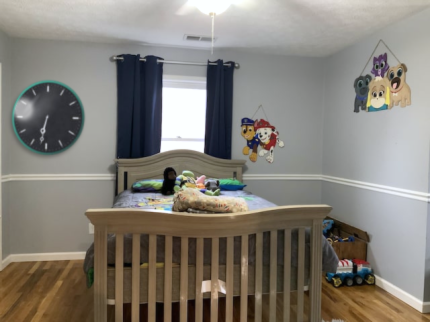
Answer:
h=6 m=32
